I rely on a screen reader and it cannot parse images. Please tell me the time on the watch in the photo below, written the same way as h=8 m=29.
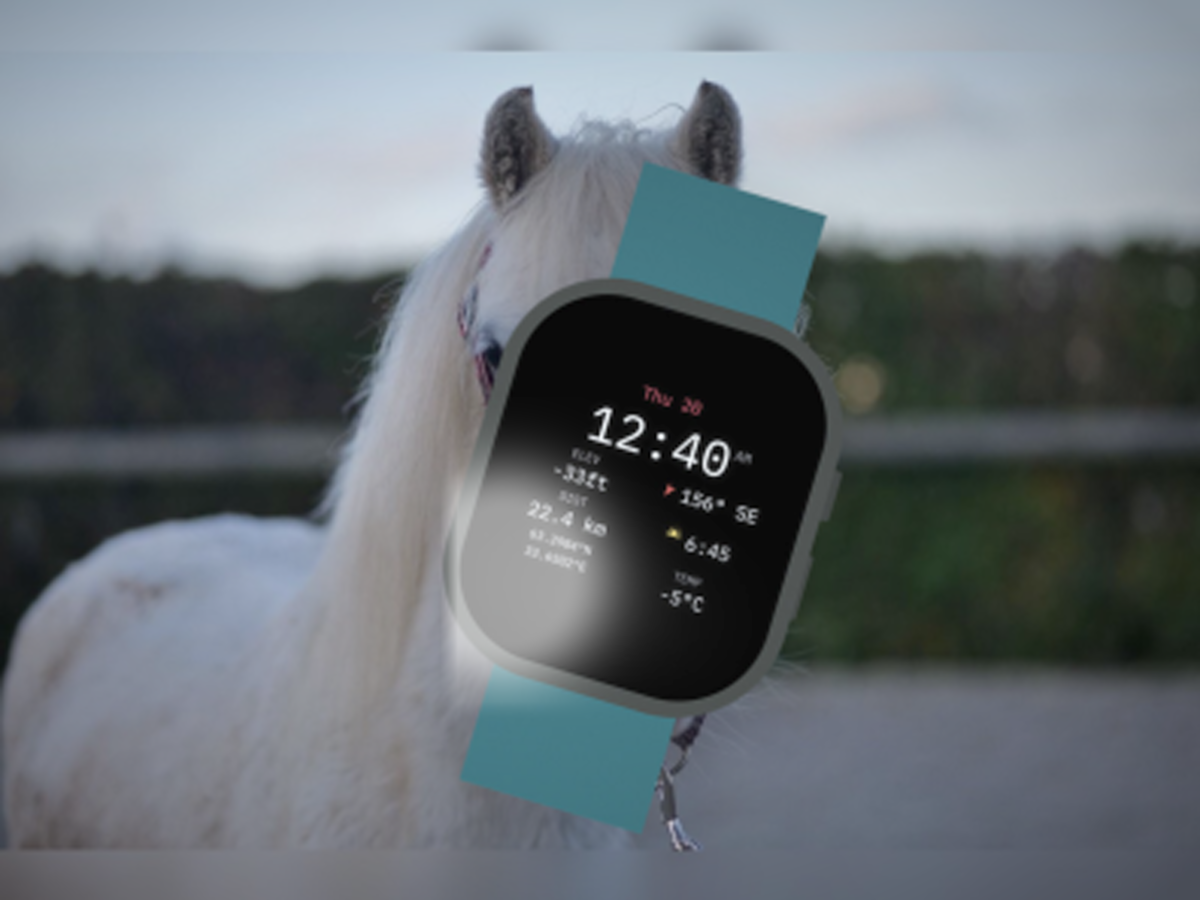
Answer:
h=12 m=40
